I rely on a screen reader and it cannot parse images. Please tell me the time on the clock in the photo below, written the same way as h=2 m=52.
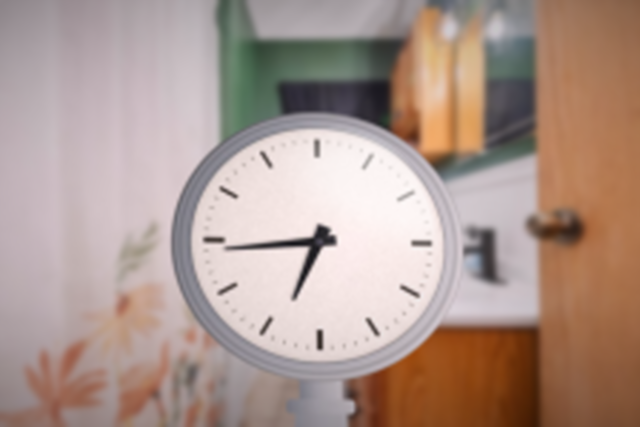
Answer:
h=6 m=44
